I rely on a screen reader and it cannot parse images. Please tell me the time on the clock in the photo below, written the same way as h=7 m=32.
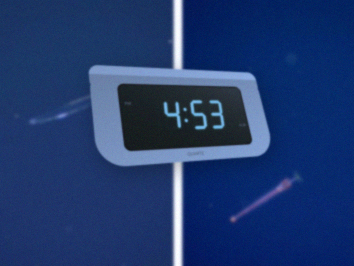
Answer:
h=4 m=53
